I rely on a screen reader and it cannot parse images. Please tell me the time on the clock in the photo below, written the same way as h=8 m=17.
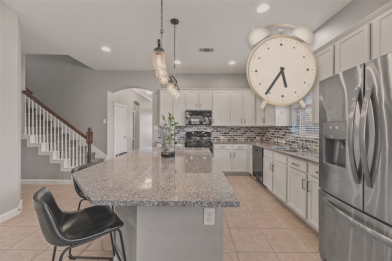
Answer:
h=5 m=36
